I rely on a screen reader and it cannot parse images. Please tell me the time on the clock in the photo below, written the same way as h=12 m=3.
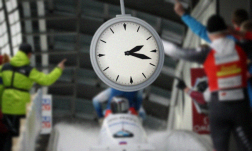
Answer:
h=2 m=18
